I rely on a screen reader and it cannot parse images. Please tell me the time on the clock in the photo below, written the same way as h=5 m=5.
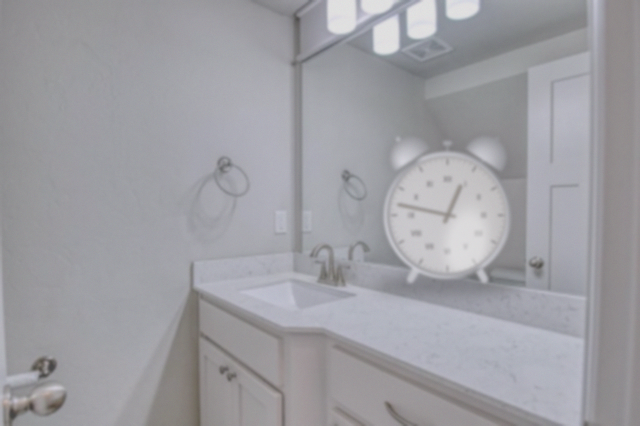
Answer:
h=12 m=47
